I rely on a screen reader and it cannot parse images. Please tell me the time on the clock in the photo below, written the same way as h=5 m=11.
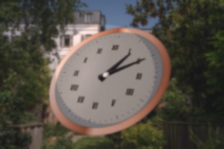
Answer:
h=1 m=10
